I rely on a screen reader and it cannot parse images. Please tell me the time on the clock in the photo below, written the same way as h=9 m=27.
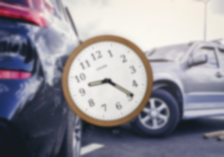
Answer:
h=9 m=24
